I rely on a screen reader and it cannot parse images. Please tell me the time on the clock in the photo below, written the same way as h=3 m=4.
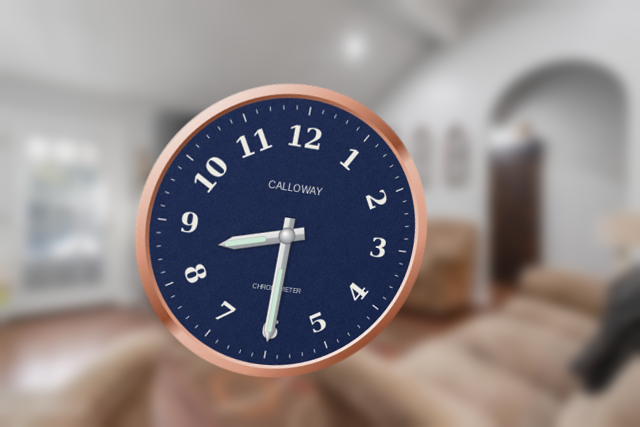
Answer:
h=8 m=30
